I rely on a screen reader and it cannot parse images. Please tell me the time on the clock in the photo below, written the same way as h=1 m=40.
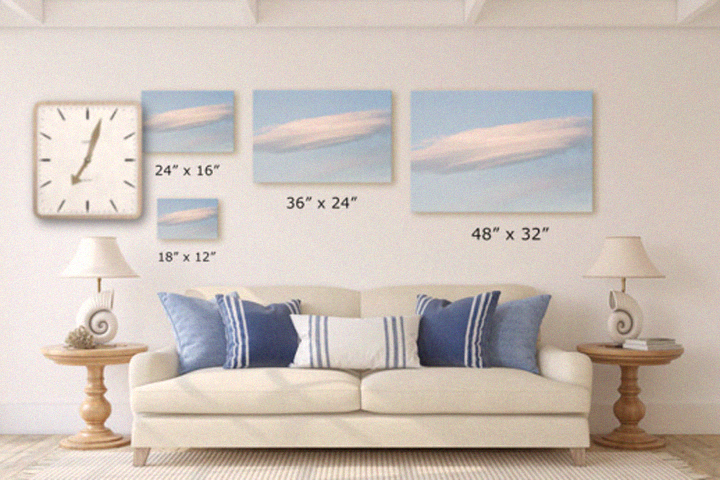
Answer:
h=7 m=3
